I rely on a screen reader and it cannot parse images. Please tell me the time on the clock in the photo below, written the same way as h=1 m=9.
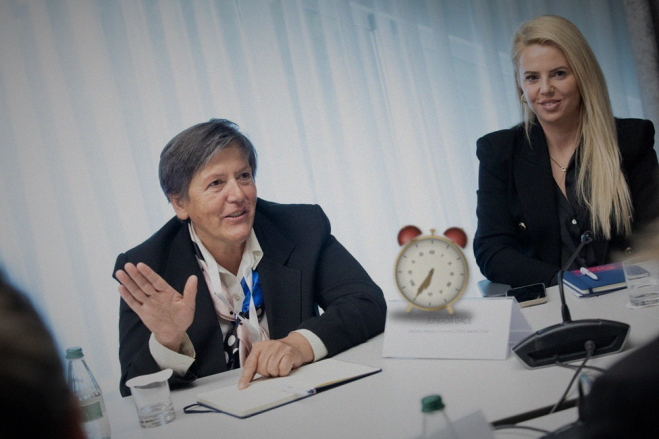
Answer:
h=6 m=35
